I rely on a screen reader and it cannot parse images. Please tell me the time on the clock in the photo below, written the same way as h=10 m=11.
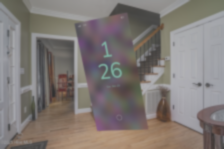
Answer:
h=1 m=26
